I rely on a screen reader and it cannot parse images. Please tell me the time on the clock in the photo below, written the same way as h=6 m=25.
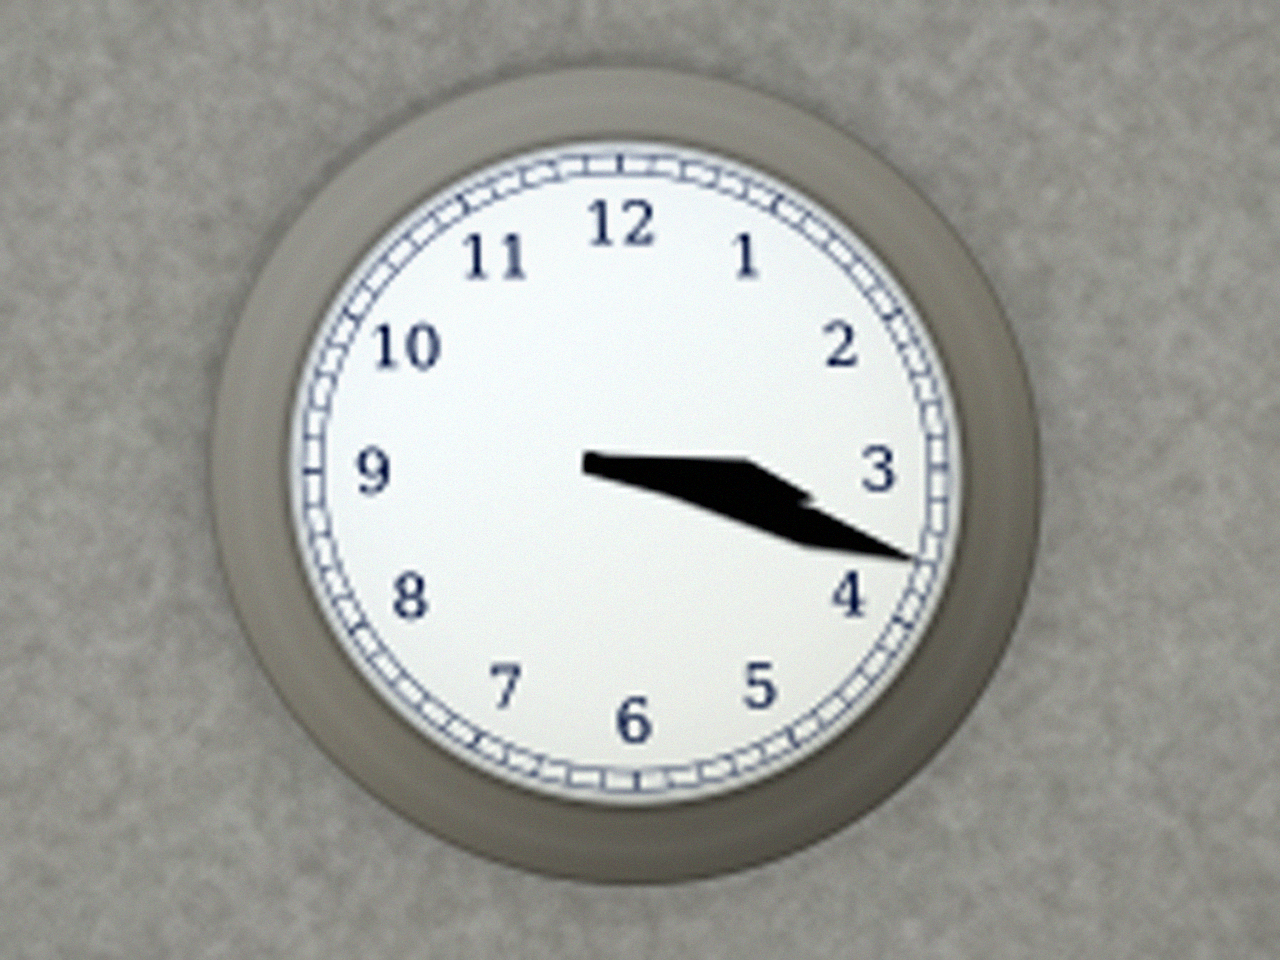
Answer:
h=3 m=18
